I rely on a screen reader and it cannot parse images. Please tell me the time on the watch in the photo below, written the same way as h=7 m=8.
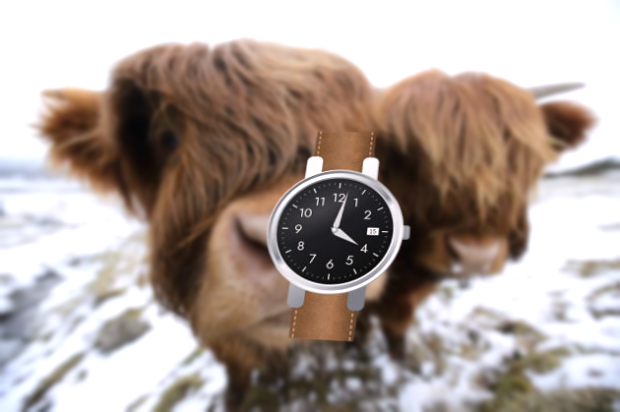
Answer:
h=4 m=2
